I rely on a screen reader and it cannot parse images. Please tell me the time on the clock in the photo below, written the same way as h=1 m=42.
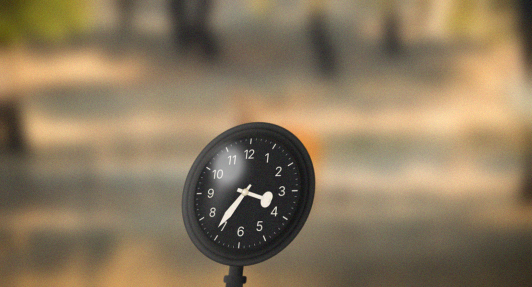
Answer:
h=3 m=36
